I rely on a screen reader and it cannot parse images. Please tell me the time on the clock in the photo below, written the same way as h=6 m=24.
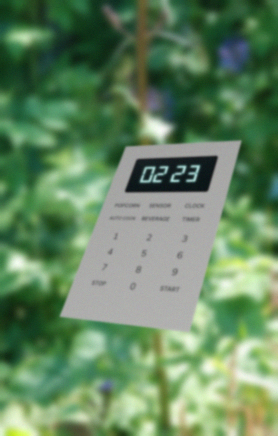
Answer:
h=2 m=23
